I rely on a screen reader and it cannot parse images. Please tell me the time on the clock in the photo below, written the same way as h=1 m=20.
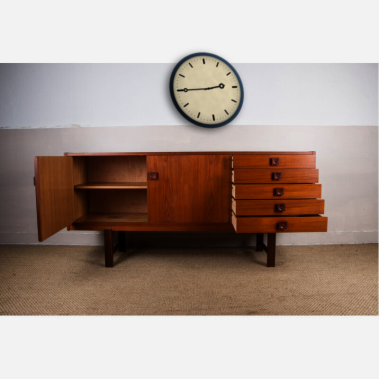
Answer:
h=2 m=45
